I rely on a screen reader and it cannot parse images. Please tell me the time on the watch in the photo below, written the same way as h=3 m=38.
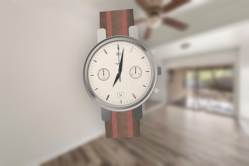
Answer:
h=7 m=2
